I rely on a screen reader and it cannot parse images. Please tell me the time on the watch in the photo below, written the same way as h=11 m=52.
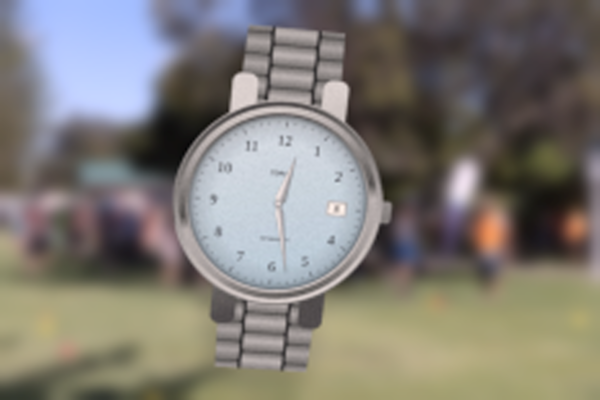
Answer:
h=12 m=28
